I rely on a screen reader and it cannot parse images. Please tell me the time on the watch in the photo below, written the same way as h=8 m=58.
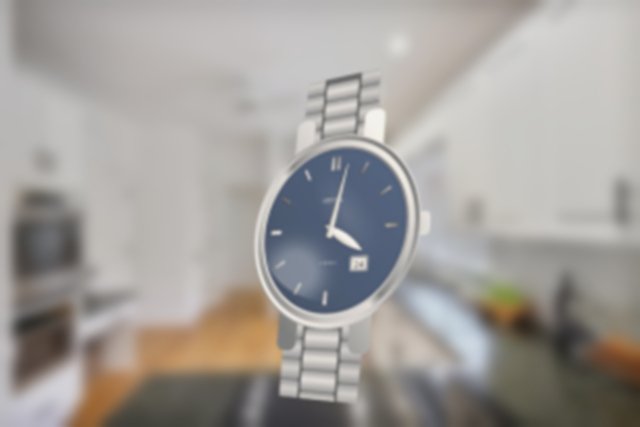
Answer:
h=4 m=2
